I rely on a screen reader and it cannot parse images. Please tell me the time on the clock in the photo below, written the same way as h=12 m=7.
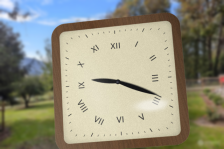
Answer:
h=9 m=19
